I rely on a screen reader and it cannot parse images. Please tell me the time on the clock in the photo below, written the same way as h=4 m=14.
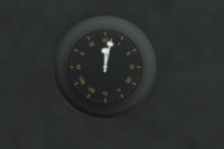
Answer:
h=12 m=2
